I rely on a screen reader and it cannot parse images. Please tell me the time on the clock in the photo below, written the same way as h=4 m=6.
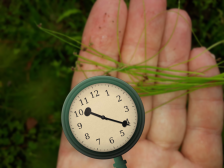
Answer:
h=10 m=21
